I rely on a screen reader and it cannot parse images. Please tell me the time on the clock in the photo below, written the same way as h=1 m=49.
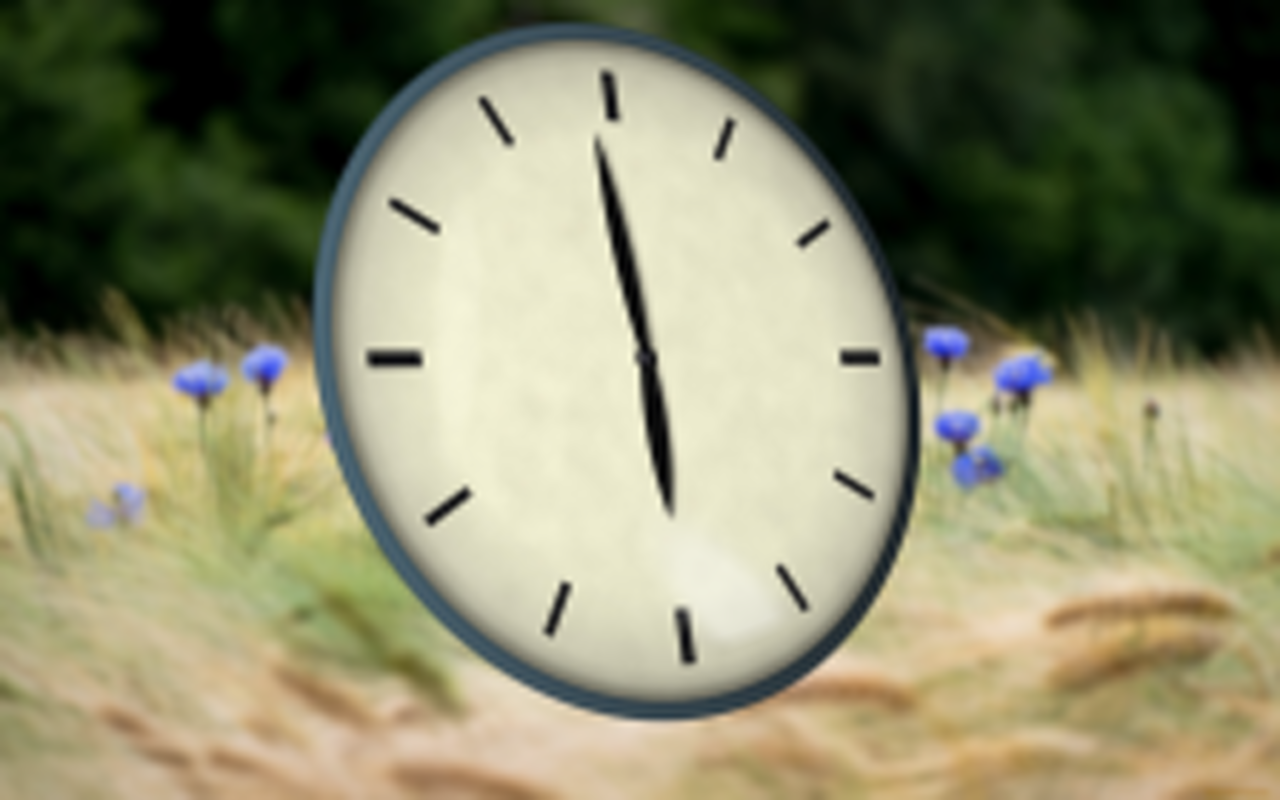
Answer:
h=5 m=59
